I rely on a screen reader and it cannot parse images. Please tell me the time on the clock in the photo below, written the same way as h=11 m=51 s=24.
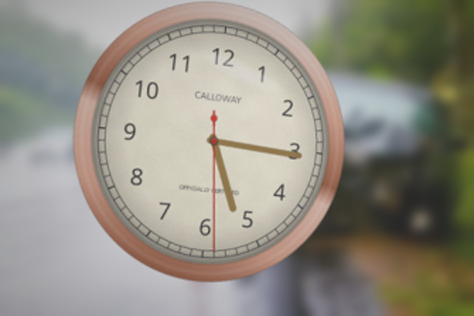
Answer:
h=5 m=15 s=29
